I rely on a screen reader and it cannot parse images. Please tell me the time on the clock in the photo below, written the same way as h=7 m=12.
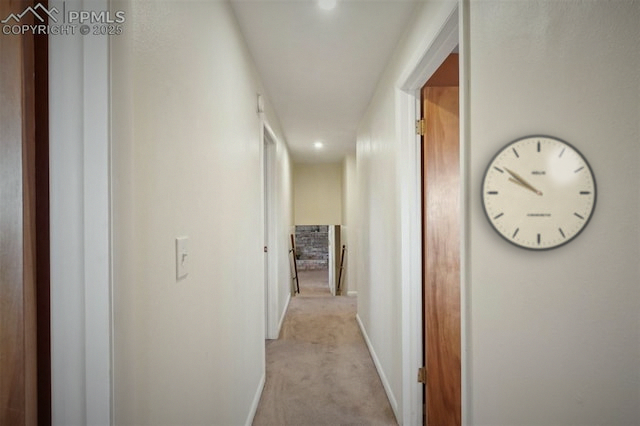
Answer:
h=9 m=51
